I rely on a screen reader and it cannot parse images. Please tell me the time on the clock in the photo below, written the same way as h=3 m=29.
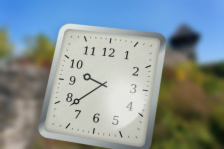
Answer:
h=9 m=38
